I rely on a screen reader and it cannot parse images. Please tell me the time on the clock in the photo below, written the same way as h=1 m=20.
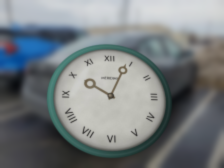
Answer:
h=10 m=4
